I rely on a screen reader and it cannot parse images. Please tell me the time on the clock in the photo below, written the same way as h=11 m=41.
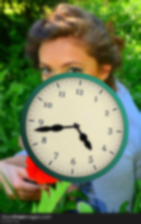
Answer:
h=4 m=43
